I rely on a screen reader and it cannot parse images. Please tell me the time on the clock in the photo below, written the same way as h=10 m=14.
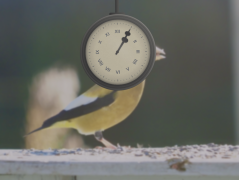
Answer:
h=1 m=5
